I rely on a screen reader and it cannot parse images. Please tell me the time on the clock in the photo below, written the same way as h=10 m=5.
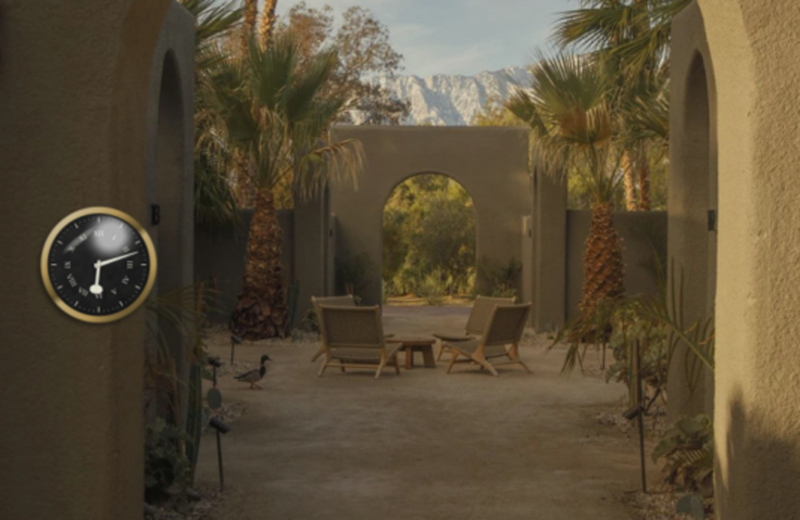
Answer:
h=6 m=12
